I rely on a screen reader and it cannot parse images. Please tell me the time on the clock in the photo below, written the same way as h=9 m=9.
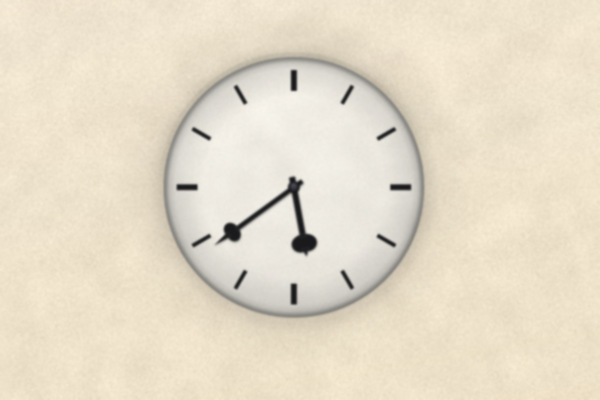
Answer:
h=5 m=39
